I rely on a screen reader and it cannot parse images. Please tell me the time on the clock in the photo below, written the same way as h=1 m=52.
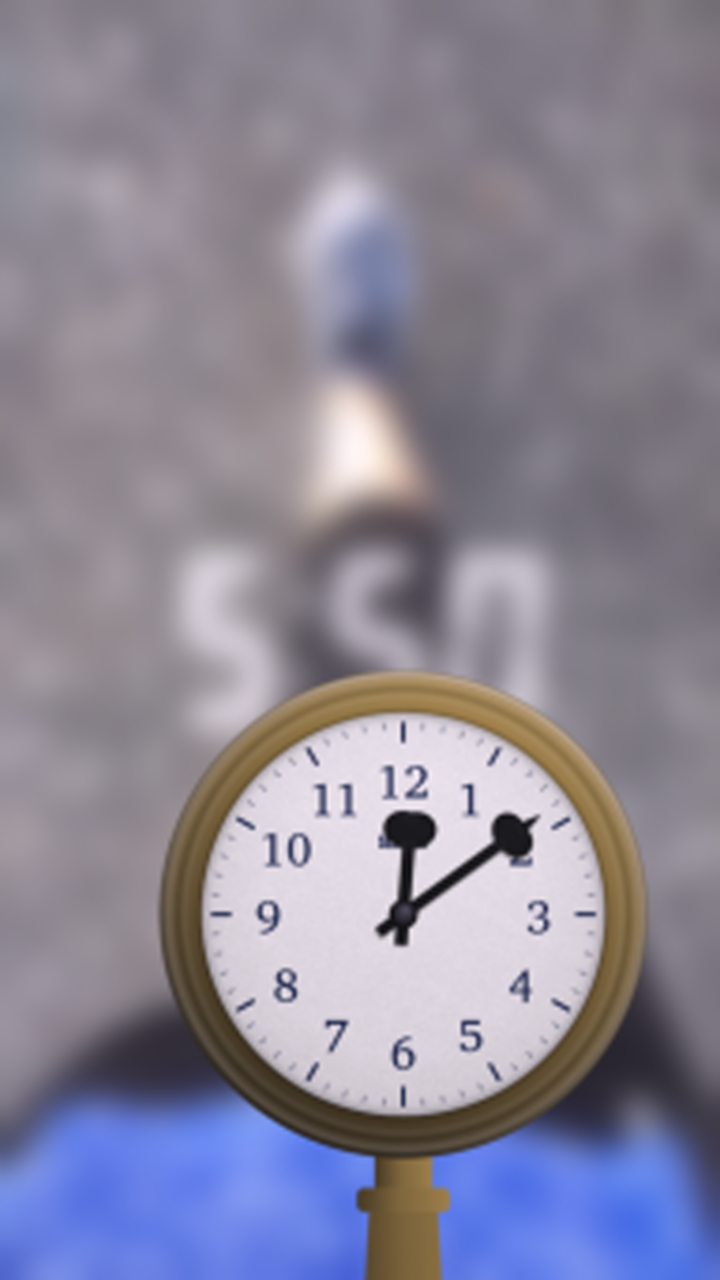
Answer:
h=12 m=9
